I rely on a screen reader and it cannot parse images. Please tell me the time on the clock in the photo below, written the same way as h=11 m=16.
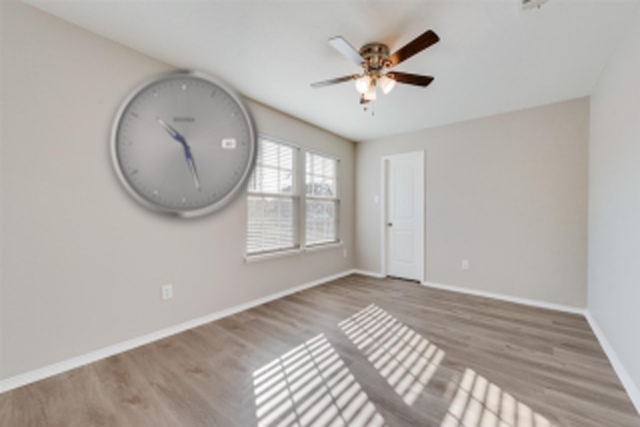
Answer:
h=10 m=27
